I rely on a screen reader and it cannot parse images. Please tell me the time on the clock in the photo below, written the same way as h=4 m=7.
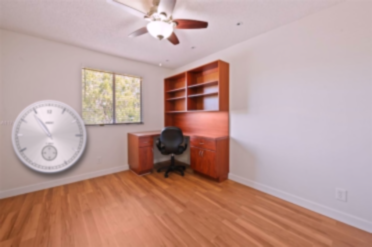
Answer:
h=10 m=54
